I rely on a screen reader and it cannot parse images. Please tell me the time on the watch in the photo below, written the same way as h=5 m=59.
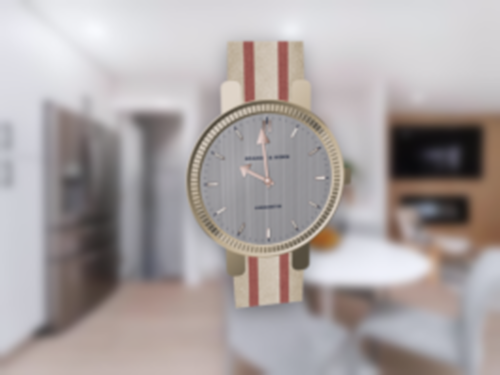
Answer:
h=9 m=59
